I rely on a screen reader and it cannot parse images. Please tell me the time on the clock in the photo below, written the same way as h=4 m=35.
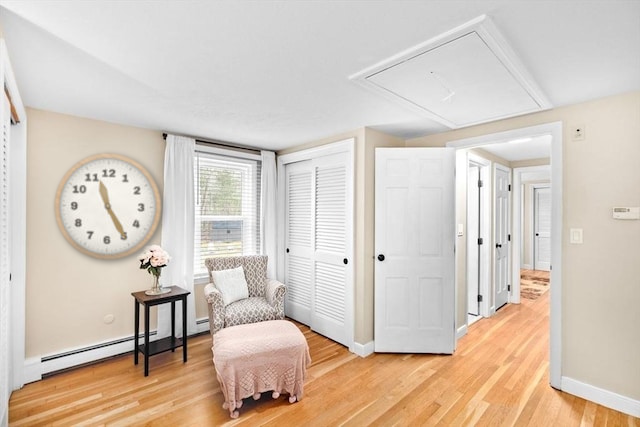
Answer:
h=11 m=25
